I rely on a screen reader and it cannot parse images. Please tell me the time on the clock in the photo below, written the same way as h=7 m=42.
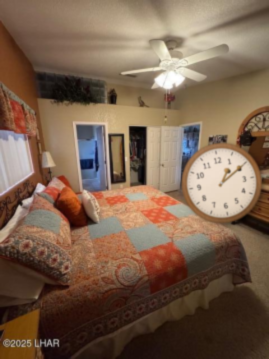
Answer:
h=1 m=10
